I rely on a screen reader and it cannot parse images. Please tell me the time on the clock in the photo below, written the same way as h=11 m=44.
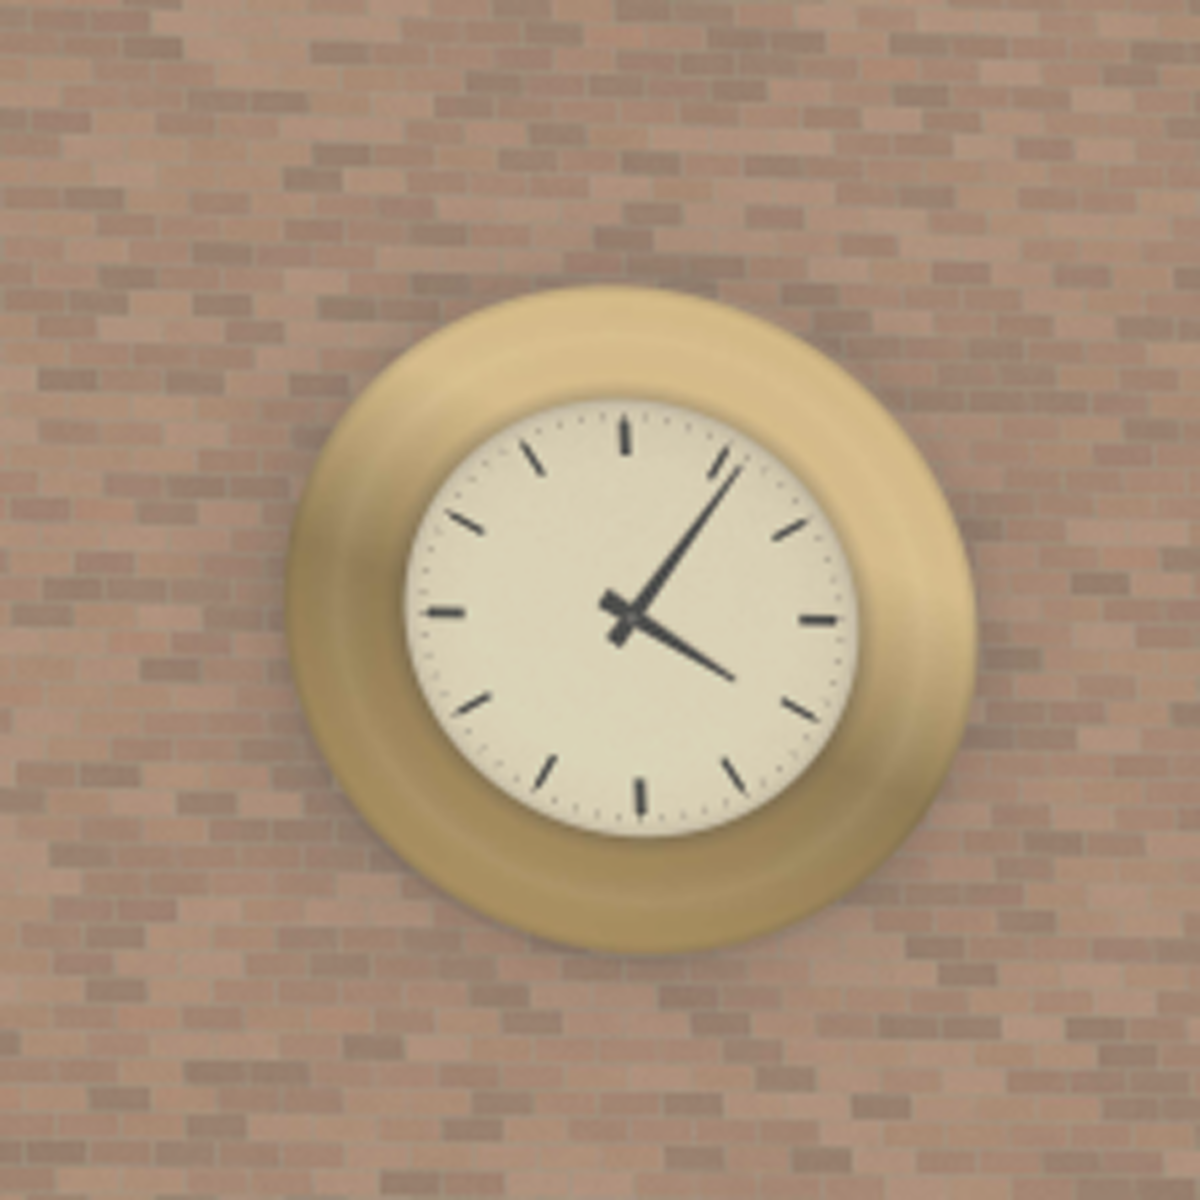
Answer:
h=4 m=6
